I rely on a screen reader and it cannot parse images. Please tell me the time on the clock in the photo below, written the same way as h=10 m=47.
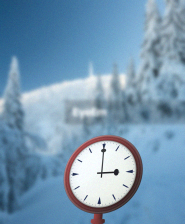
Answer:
h=3 m=0
